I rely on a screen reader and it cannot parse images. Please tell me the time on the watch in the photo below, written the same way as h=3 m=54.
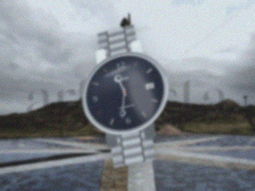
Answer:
h=11 m=32
